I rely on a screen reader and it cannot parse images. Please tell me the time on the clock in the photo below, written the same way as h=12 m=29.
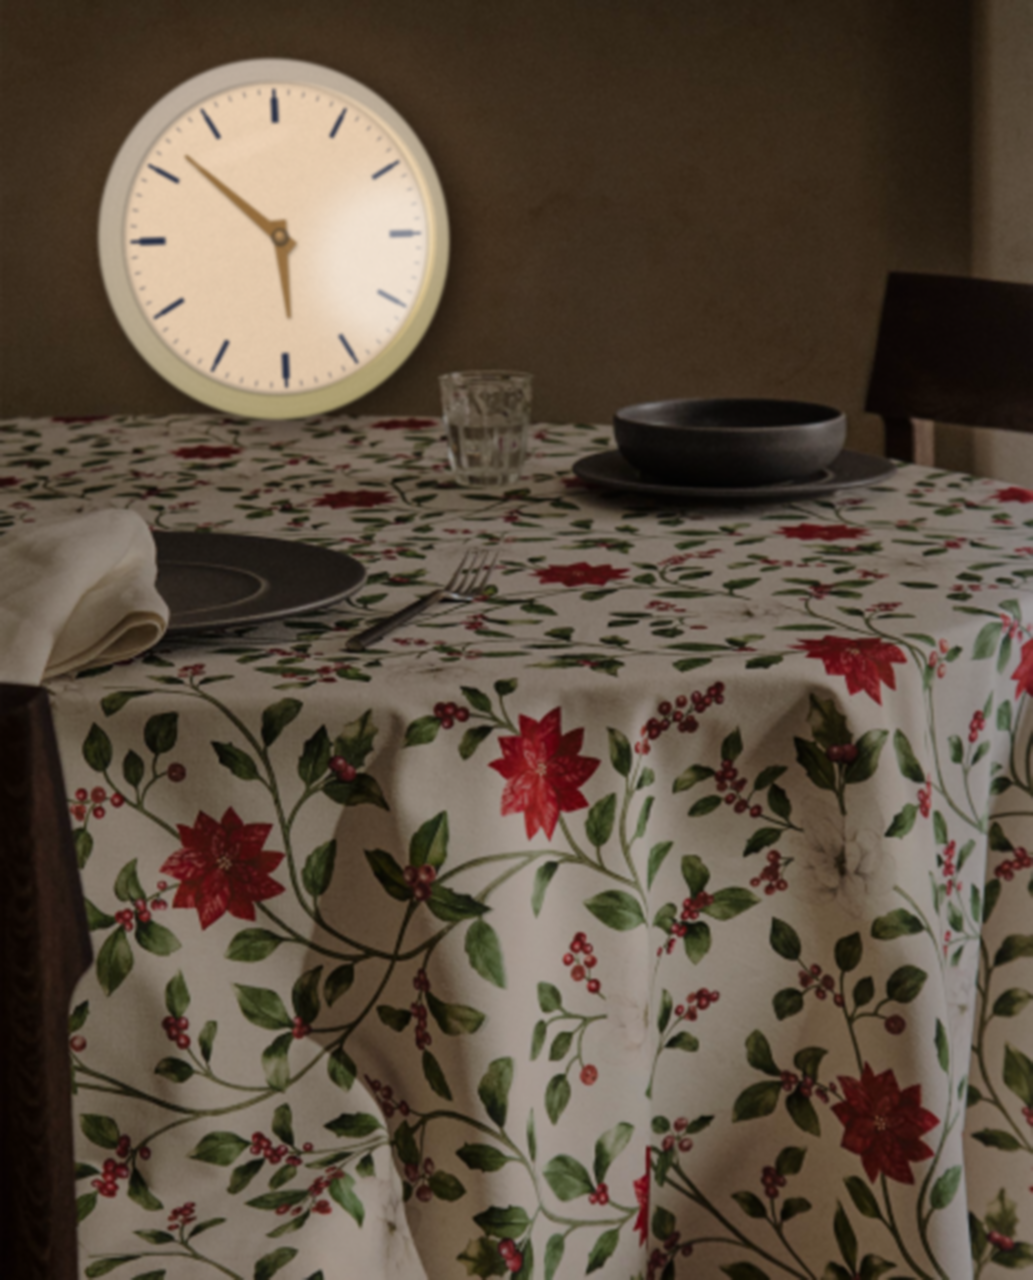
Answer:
h=5 m=52
